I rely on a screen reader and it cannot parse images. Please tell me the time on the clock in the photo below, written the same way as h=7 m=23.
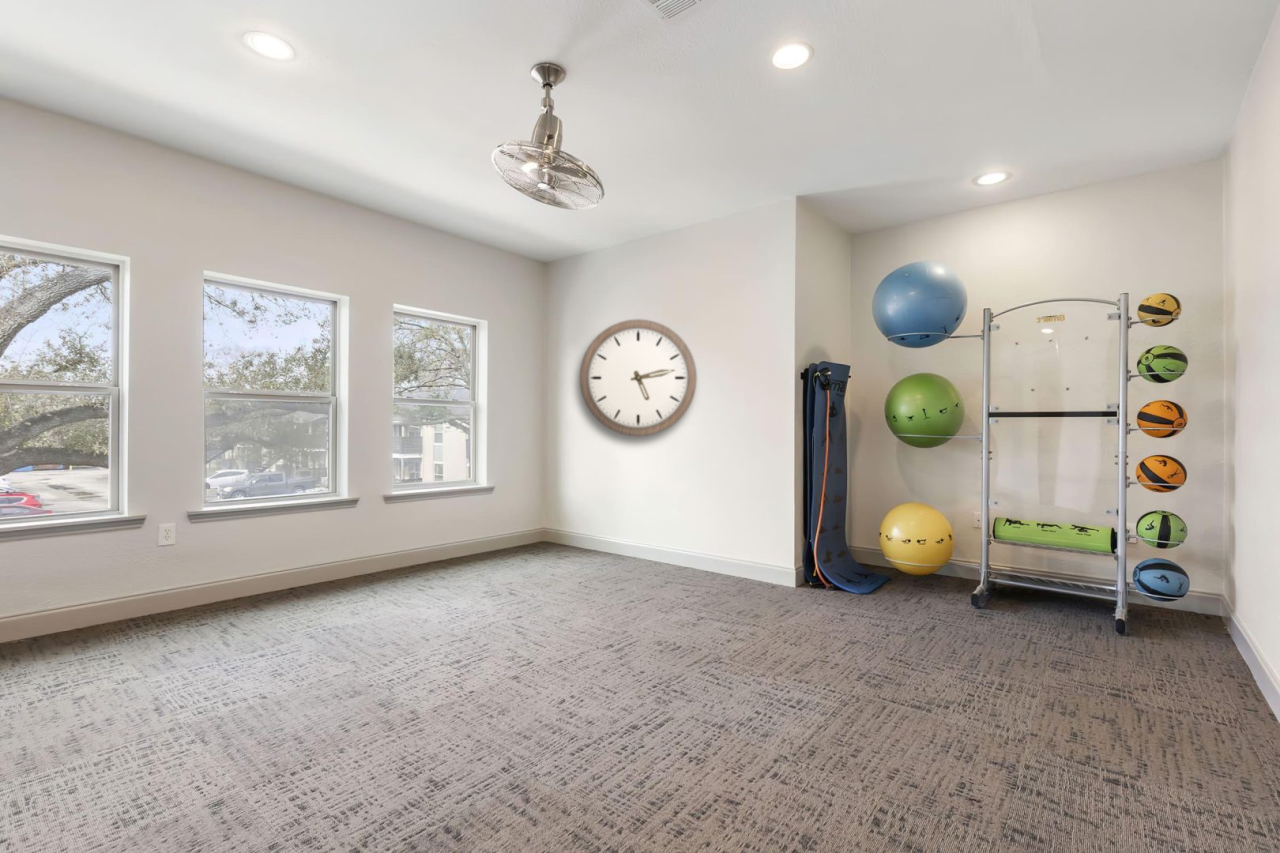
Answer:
h=5 m=13
